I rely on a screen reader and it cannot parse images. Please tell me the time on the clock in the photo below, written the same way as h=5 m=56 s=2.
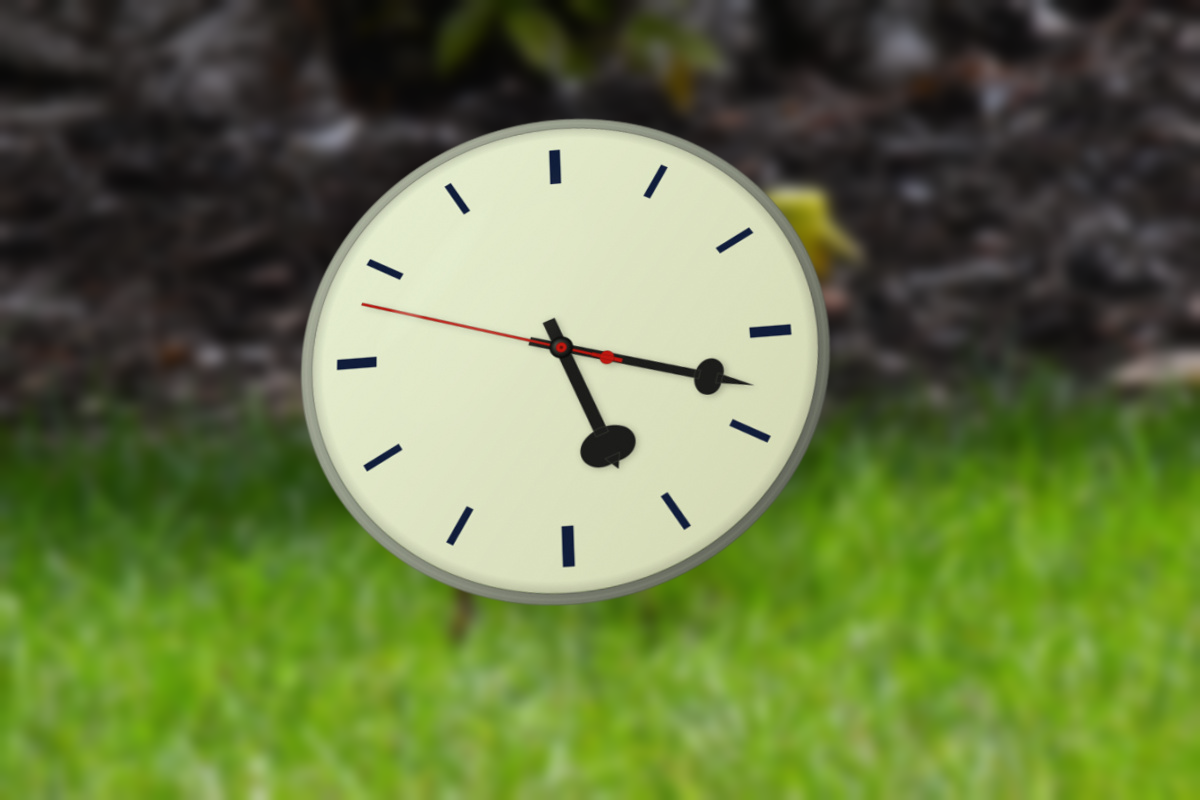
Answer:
h=5 m=17 s=48
